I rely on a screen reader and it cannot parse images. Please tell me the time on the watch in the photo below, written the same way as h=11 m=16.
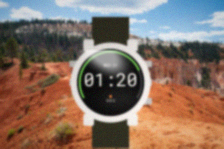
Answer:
h=1 m=20
